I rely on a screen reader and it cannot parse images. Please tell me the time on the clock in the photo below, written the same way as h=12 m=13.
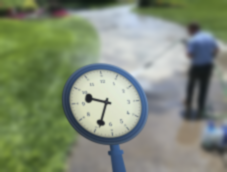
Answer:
h=9 m=34
